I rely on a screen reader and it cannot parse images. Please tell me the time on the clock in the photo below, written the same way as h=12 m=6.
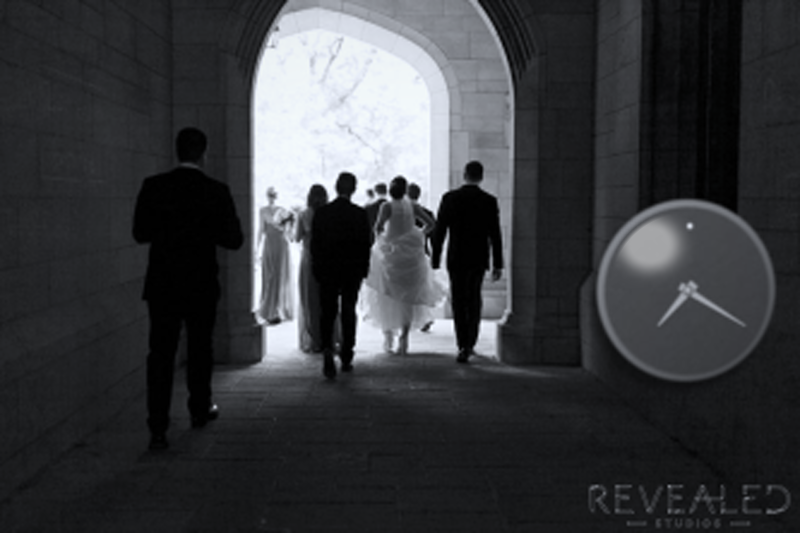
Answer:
h=7 m=20
